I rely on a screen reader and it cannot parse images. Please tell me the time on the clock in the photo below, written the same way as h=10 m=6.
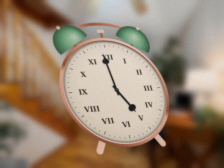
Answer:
h=4 m=59
